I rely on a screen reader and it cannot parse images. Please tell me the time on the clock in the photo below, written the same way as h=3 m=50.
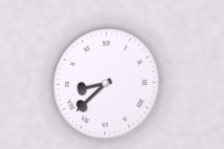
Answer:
h=8 m=38
